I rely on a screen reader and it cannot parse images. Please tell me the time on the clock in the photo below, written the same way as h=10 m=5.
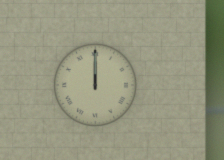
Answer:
h=12 m=0
